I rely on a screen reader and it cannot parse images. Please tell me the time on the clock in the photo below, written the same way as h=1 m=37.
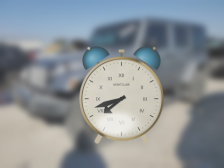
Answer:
h=7 m=42
